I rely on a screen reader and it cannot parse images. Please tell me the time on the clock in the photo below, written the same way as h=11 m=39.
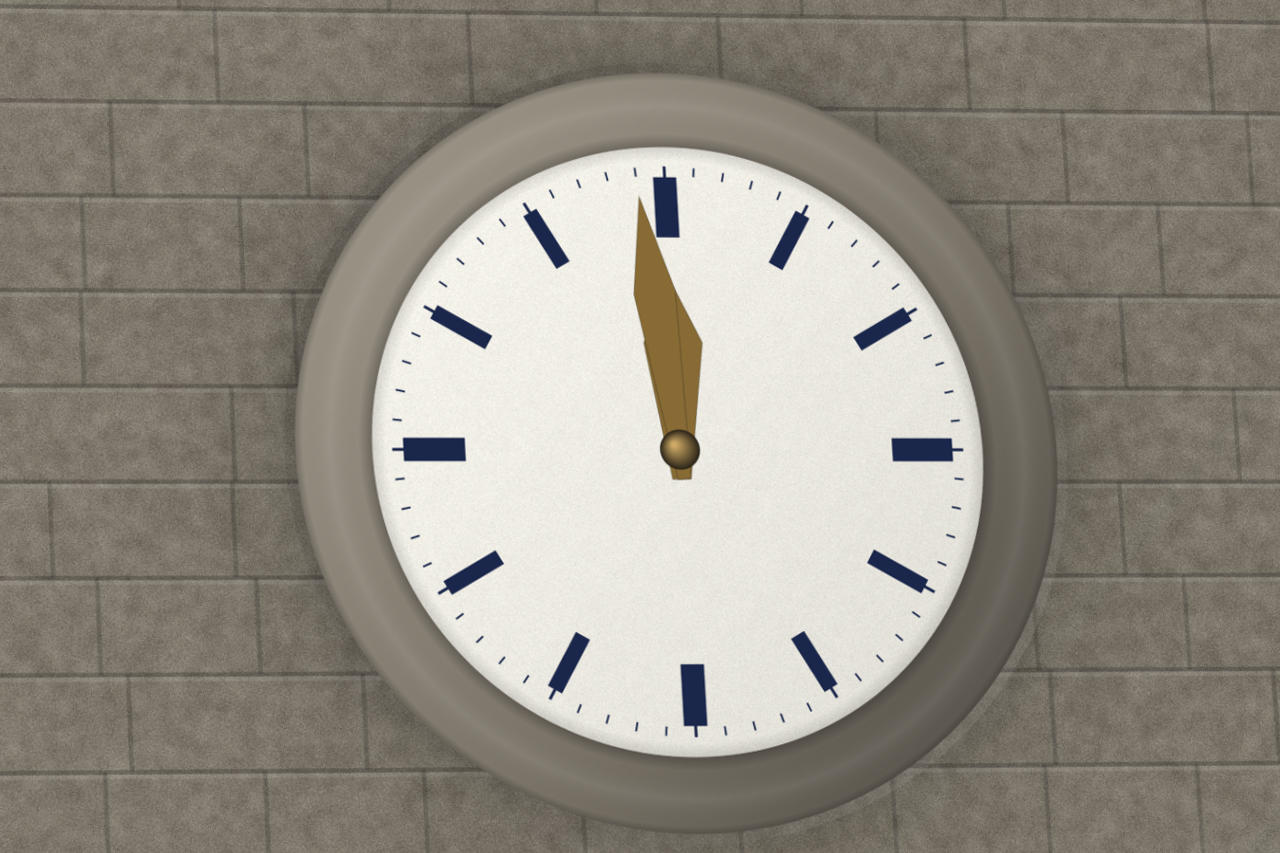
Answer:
h=11 m=59
